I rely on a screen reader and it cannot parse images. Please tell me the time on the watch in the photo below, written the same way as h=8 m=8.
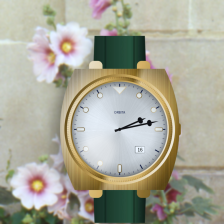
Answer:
h=2 m=13
